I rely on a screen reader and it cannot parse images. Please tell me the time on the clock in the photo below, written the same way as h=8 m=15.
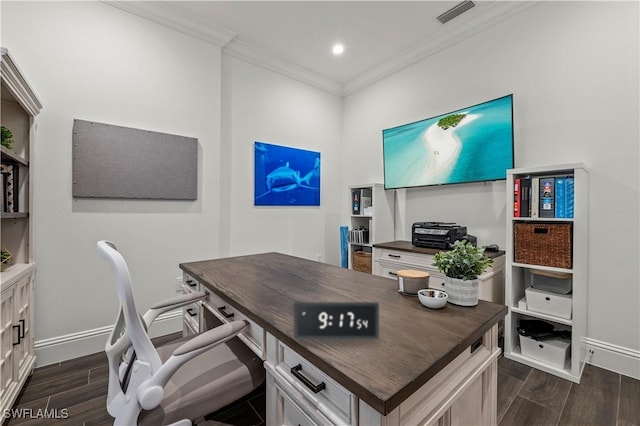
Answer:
h=9 m=17
